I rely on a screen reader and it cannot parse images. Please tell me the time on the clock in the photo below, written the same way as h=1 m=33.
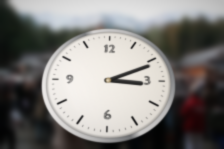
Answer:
h=3 m=11
